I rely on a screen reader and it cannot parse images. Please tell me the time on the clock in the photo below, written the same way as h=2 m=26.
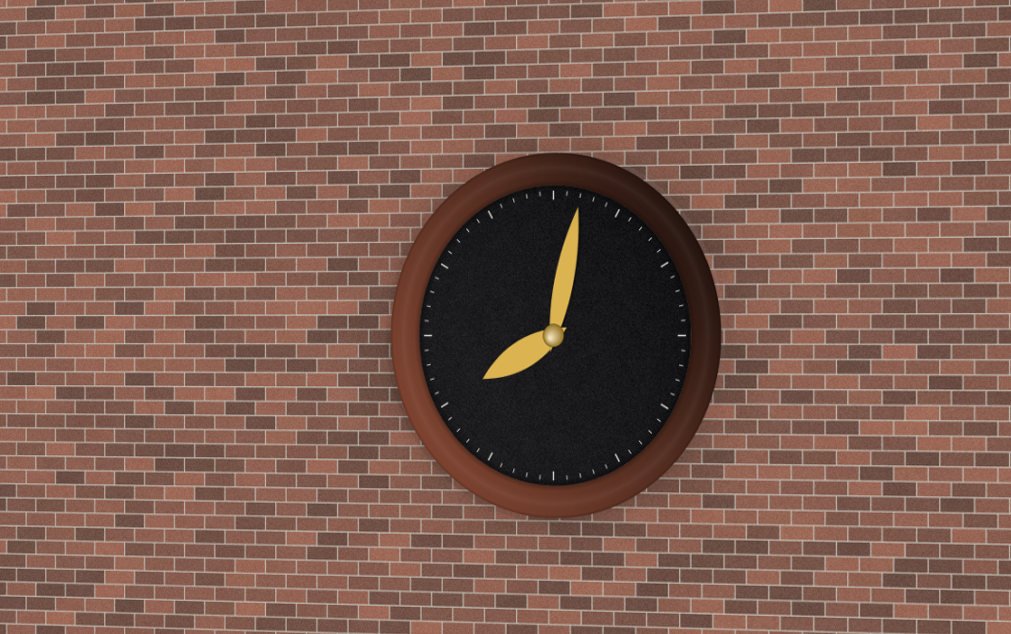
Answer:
h=8 m=2
